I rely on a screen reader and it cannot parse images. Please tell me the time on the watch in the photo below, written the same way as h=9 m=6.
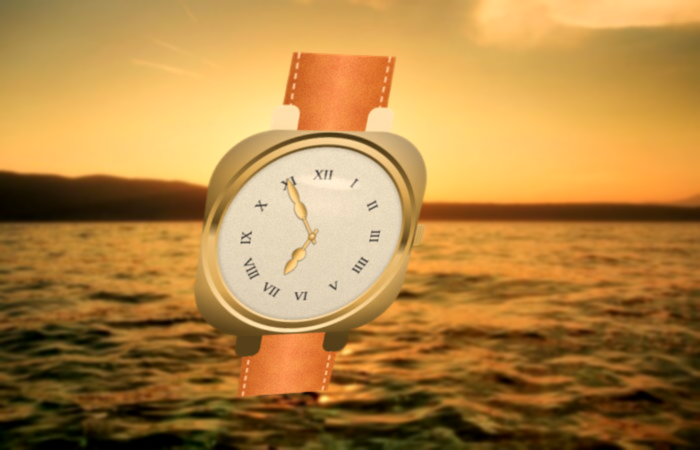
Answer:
h=6 m=55
